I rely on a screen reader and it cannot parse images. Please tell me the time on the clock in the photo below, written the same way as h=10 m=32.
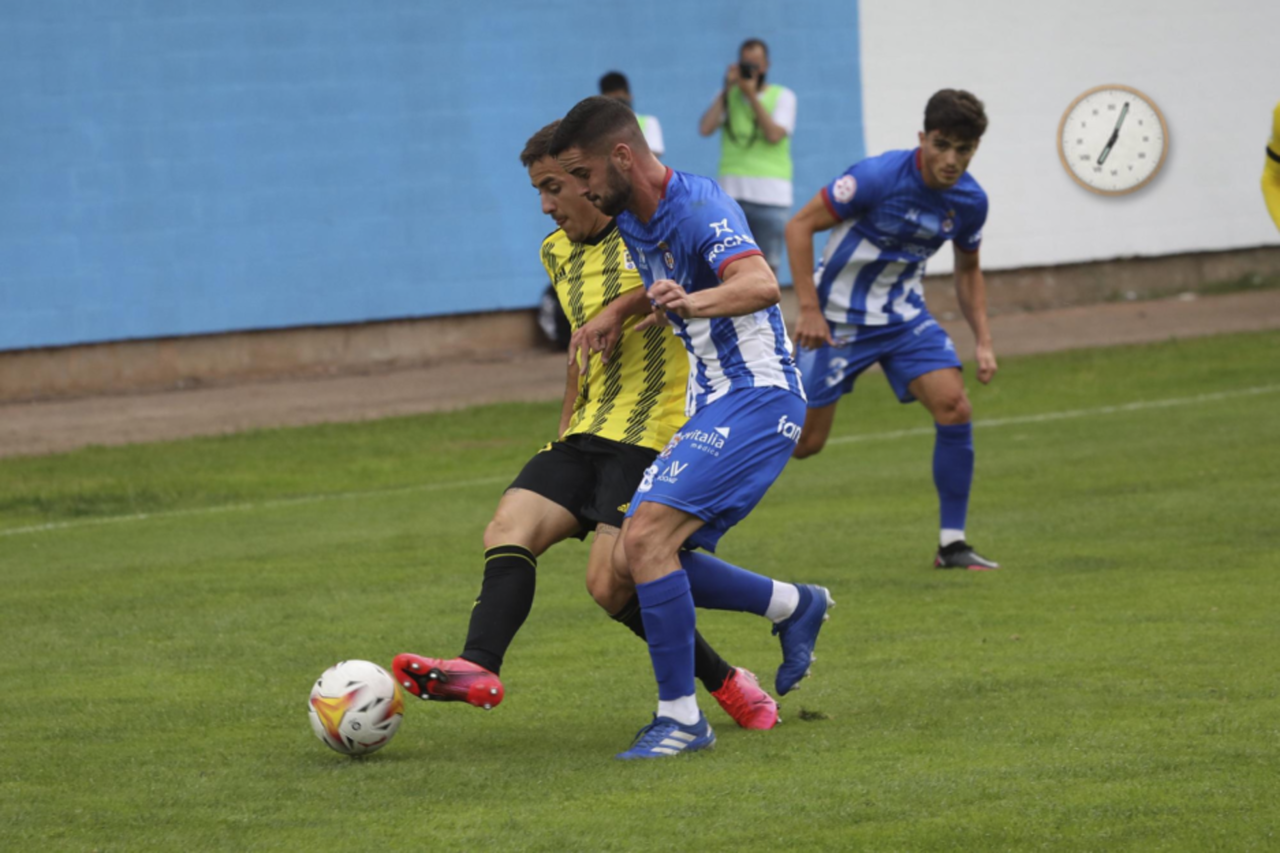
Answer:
h=7 m=4
